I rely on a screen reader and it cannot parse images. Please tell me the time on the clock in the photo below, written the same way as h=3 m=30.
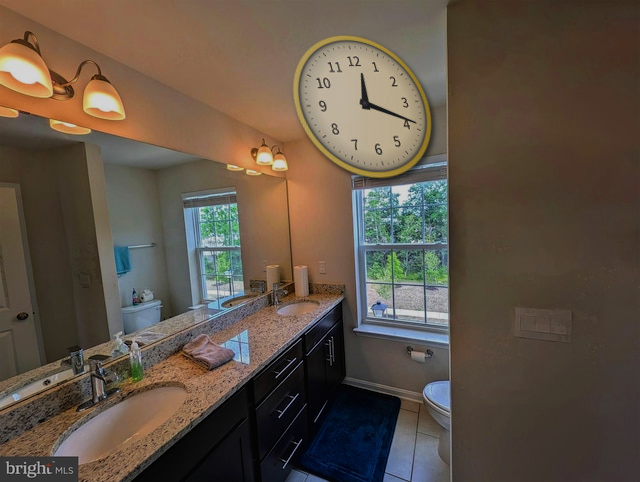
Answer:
h=12 m=19
